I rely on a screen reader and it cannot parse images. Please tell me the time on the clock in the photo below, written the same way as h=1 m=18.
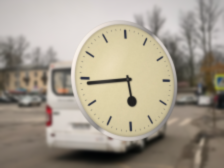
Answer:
h=5 m=44
